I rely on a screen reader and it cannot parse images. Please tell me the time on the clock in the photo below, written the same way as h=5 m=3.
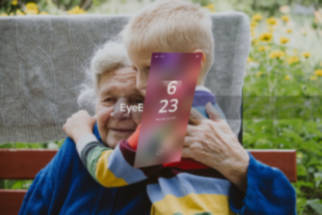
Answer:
h=6 m=23
